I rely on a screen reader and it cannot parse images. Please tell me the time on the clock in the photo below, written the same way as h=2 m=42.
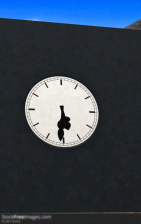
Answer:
h=5 m=31
